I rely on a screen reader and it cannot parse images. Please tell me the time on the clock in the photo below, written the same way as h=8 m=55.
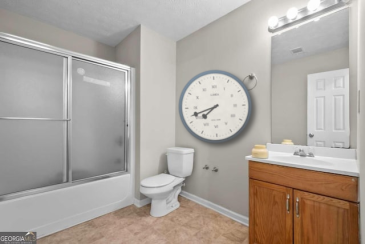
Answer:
h=7 m=42
